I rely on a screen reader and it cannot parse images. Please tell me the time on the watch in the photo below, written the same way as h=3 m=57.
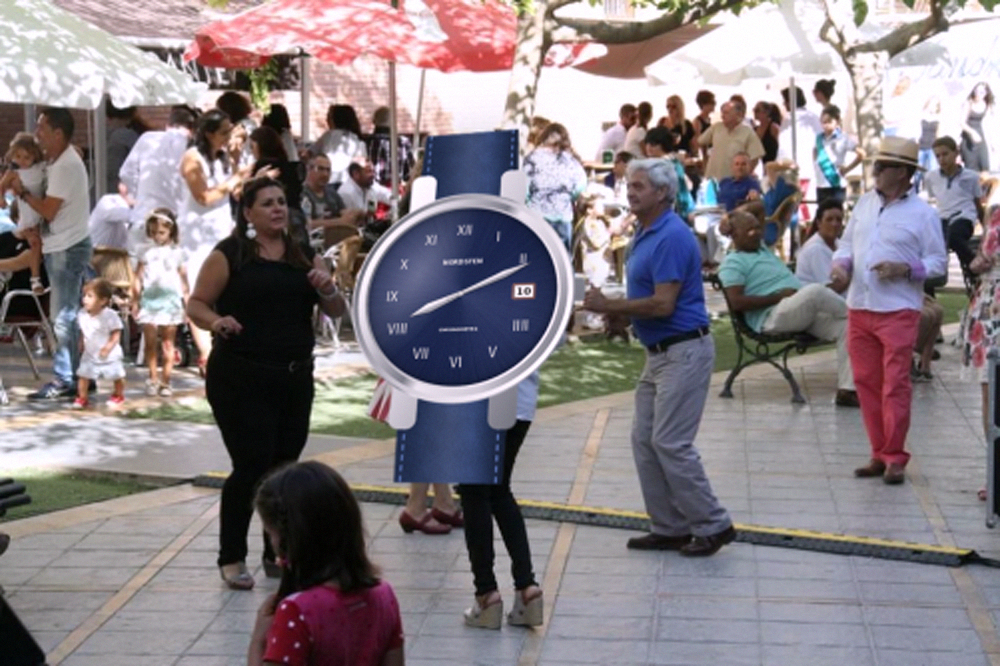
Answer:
h=8 m=11
